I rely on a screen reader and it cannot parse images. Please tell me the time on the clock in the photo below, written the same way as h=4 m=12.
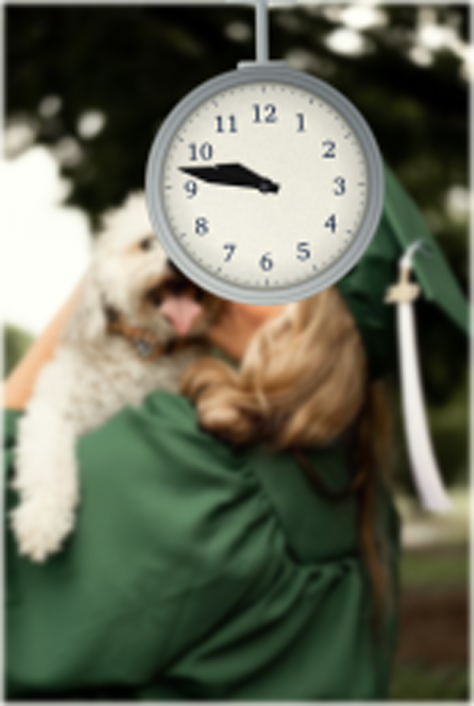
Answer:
h=9 m=47
